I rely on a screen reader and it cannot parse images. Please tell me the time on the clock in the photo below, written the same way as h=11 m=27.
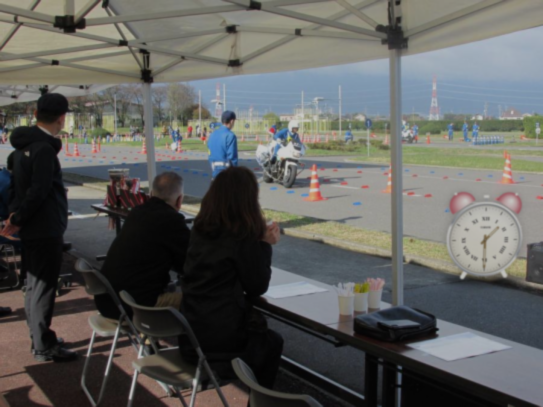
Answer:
h=1 m=30
